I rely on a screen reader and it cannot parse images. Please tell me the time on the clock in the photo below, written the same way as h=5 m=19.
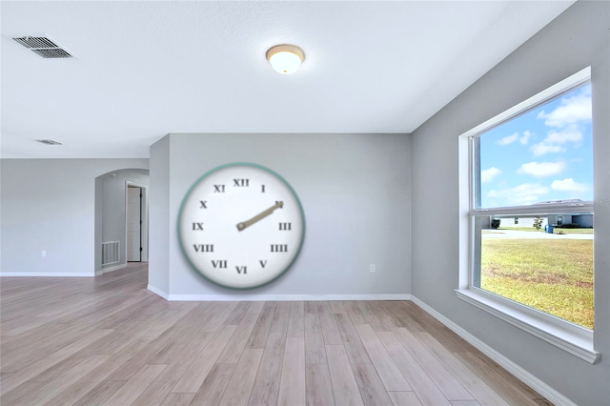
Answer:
h=2 m=10
